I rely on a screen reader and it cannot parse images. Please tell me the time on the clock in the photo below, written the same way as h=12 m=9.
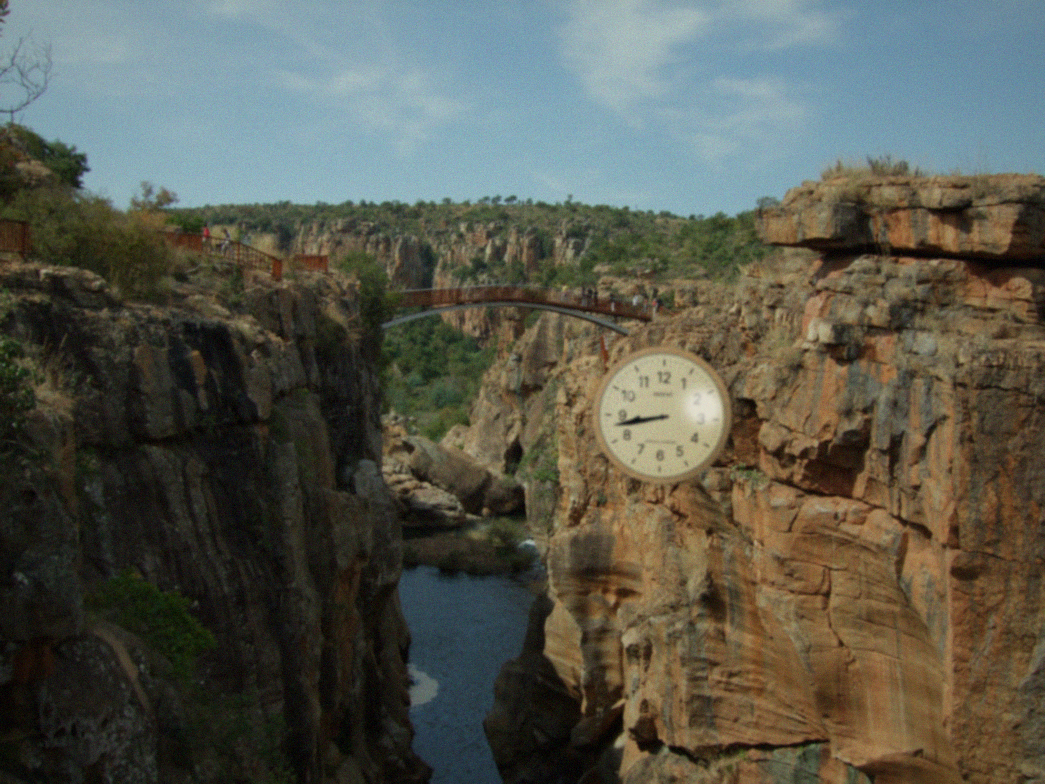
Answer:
h=8 m=43
